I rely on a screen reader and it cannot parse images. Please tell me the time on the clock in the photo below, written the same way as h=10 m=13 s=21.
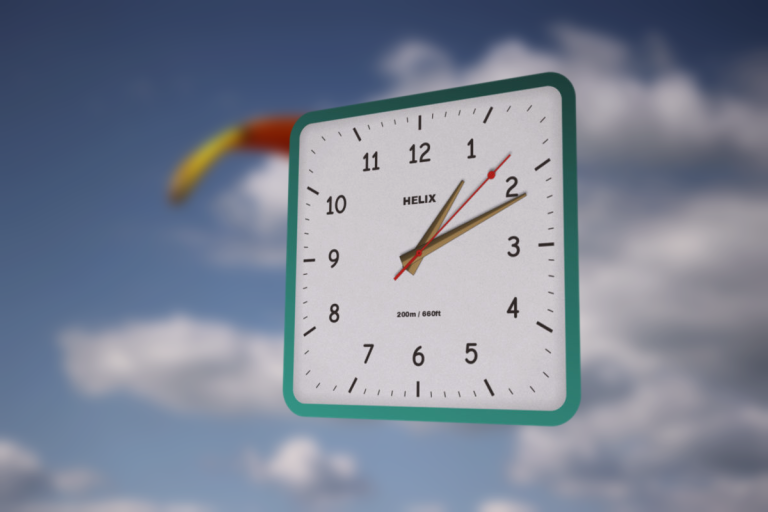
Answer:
h=1 m=11 s=8
